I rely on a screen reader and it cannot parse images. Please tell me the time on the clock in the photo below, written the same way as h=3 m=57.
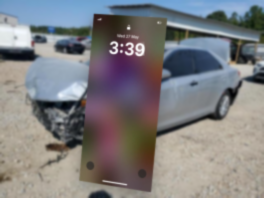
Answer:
h=3 m=39
